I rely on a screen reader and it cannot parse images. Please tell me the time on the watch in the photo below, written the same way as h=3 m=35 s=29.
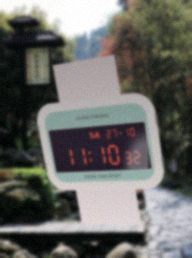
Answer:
h=11 m=10 s=32
